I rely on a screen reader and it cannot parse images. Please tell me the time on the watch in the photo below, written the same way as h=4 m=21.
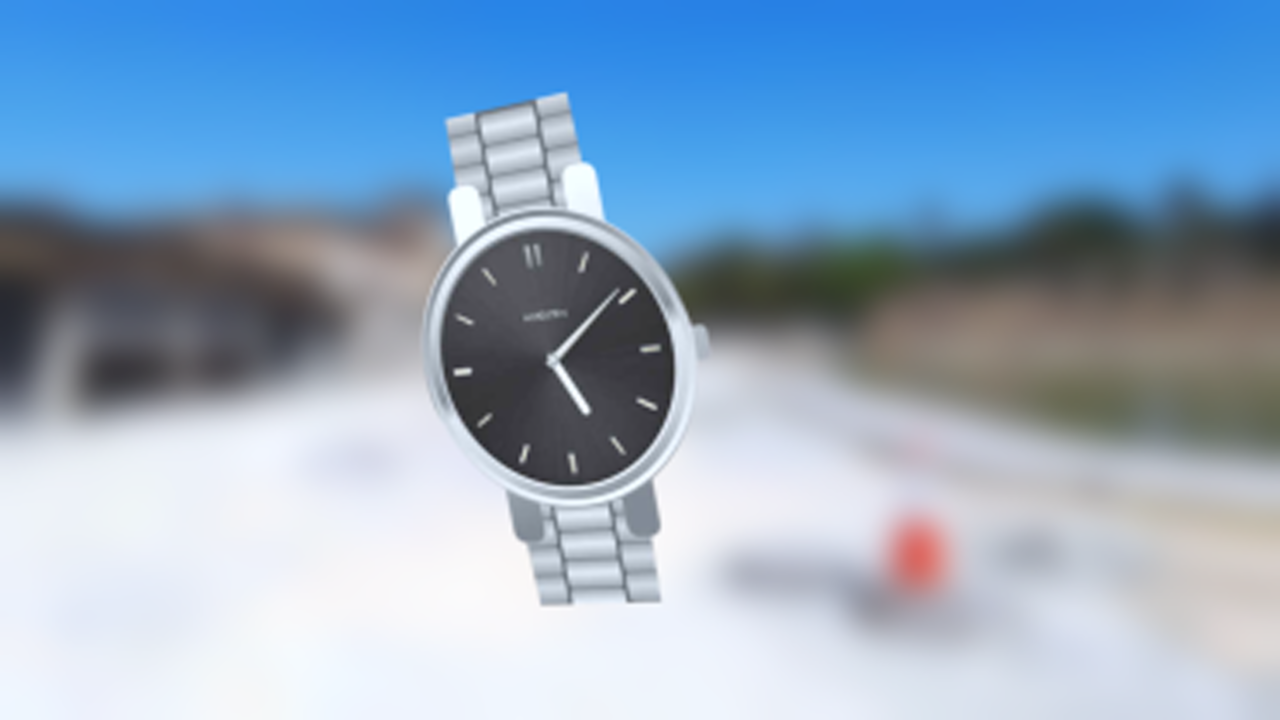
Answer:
h=5 m=9
